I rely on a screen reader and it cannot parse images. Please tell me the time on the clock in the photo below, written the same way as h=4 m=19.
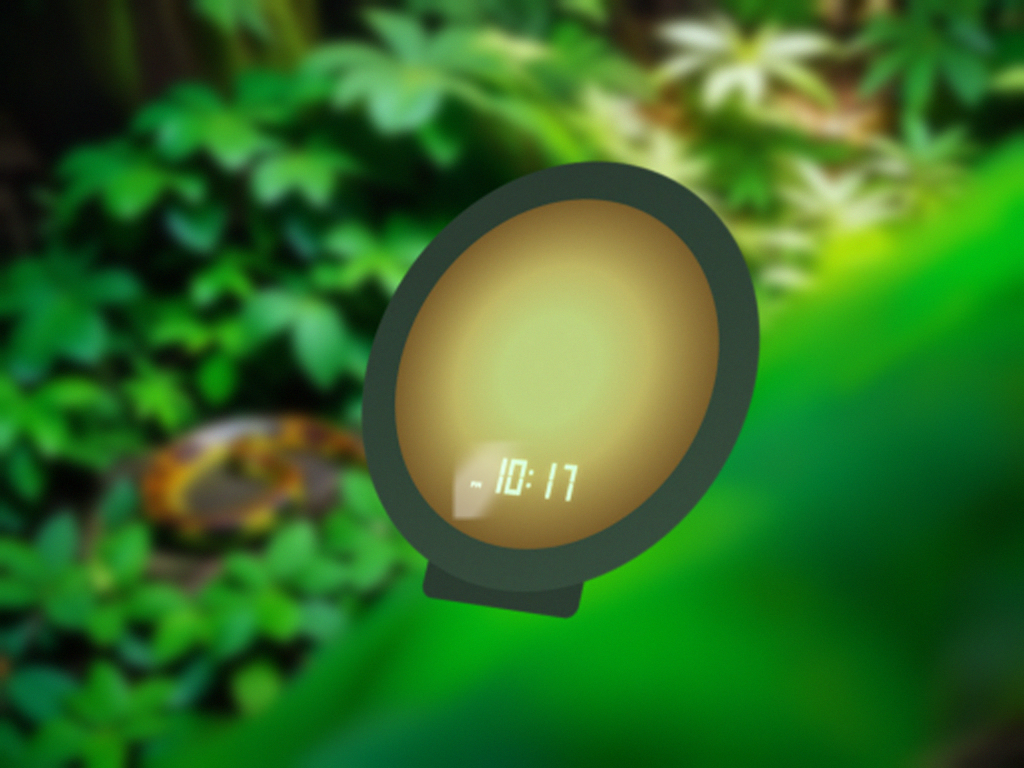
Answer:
h=10 m=17
